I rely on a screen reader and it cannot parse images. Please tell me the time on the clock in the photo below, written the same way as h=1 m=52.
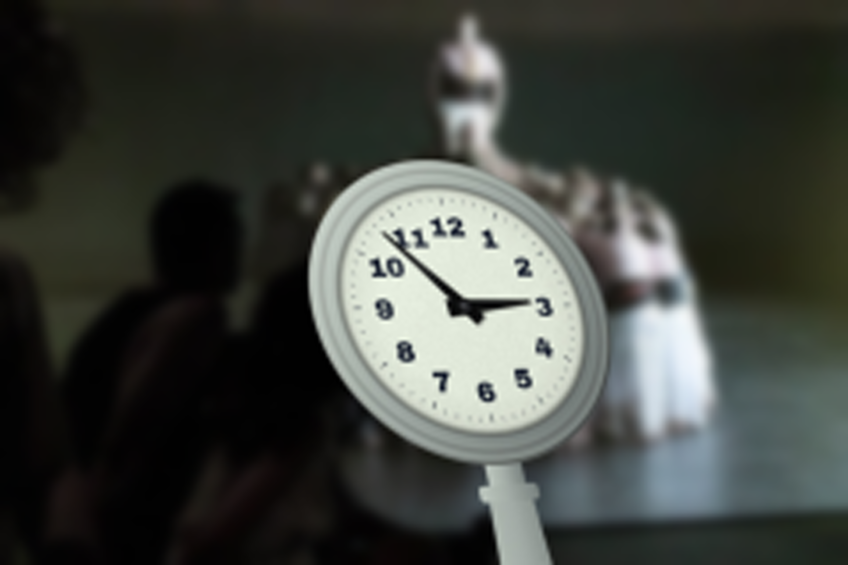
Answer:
h=2 m=53
